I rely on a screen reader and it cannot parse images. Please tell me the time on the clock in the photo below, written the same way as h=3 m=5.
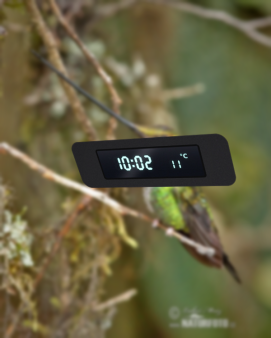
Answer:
h=10 m=2
